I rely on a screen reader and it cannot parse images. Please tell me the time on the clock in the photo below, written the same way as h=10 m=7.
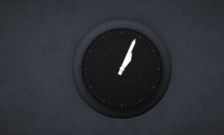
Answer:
h=1 m=4
